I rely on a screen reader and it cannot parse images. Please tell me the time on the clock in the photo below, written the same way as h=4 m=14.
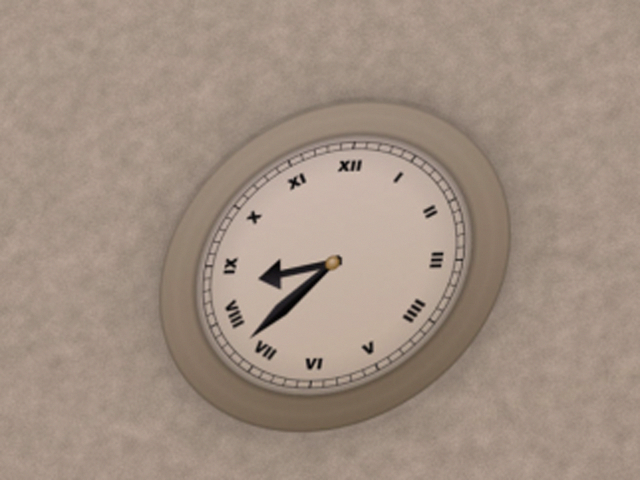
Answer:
h=8 m=37
